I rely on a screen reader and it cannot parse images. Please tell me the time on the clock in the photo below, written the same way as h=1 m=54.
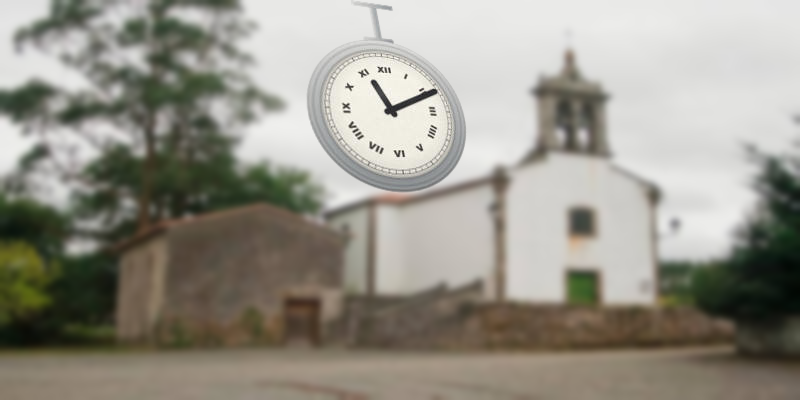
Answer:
h=11 m=11
